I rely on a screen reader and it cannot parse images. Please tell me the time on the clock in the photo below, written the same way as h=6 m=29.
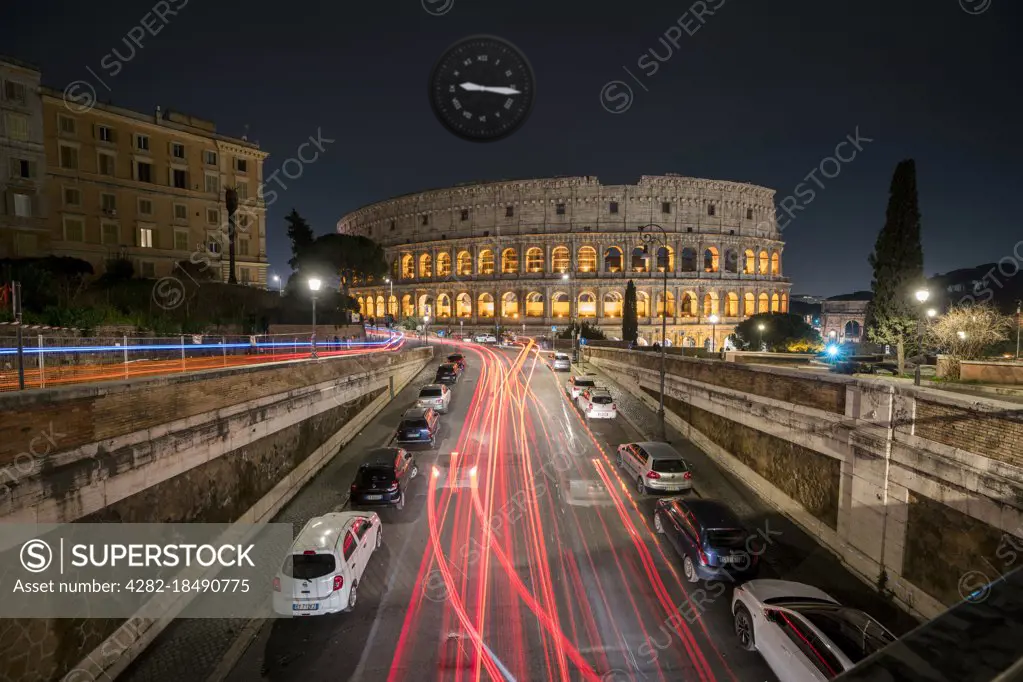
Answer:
h=9 m=16
